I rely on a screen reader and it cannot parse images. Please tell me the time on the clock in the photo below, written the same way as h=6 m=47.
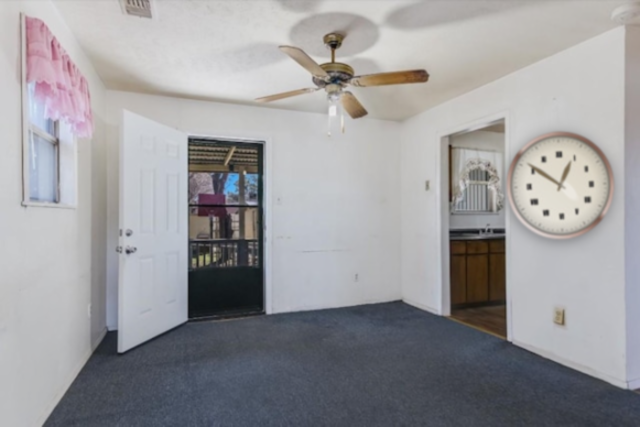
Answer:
h=12 m=51
